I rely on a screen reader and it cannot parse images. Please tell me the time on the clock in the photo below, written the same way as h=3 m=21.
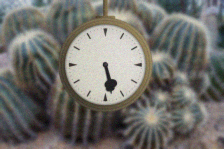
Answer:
h=5 m=28
